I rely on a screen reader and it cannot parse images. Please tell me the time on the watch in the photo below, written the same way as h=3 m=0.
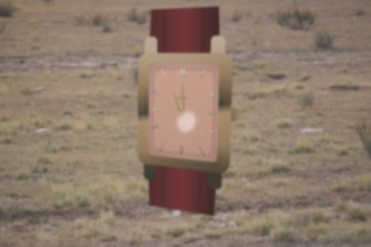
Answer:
h=11 m=0
